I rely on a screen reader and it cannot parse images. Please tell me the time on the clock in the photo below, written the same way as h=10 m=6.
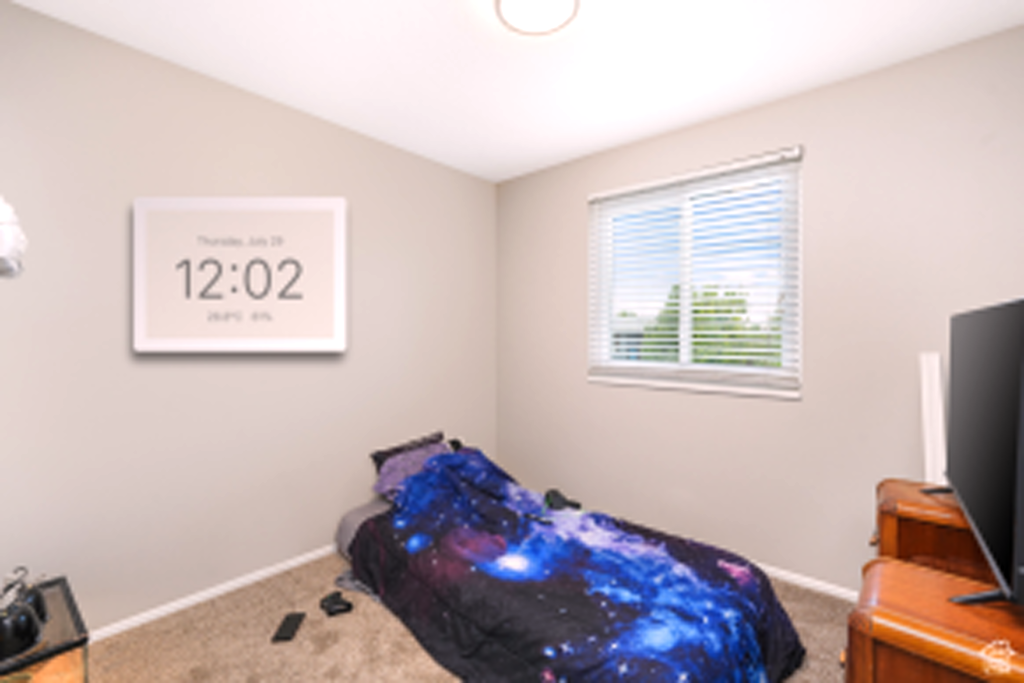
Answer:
h=12 m=2
